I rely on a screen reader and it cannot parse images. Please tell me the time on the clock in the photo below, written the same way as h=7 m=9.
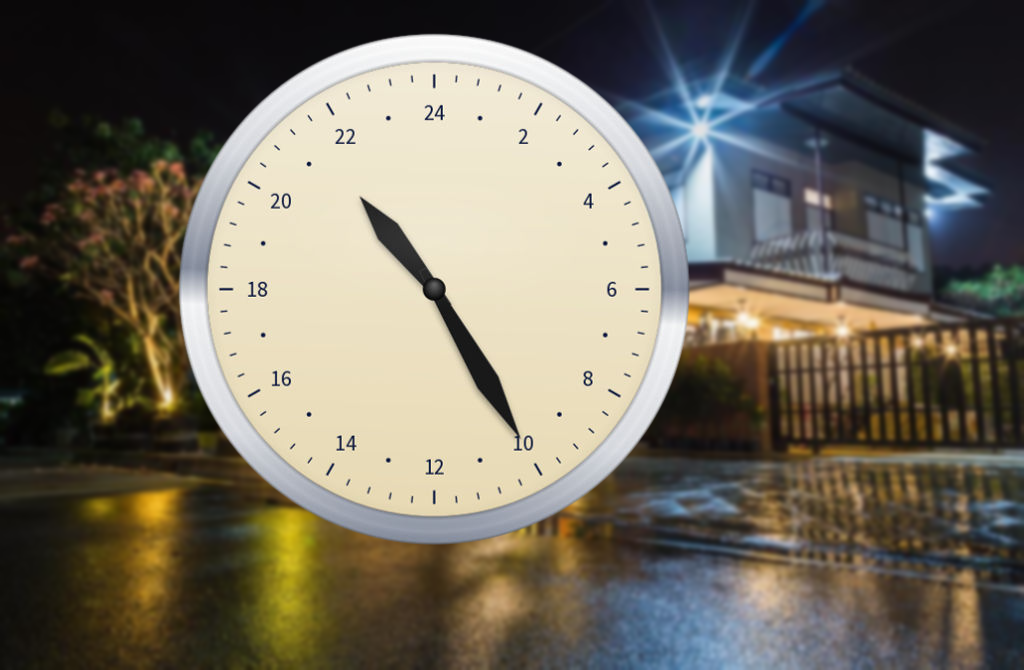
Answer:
h=21 m=25
